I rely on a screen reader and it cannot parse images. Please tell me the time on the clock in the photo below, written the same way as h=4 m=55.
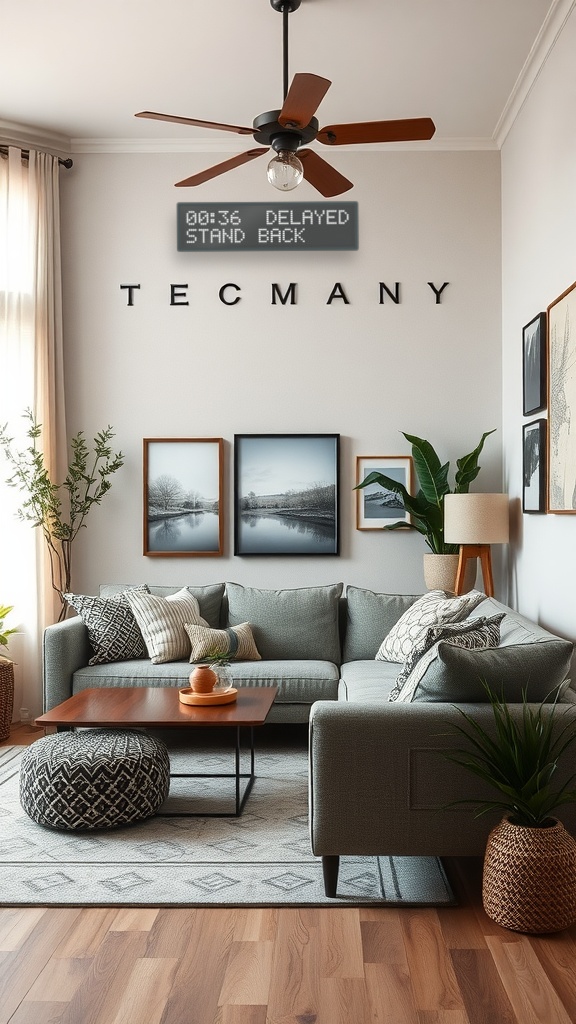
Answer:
h=0 m=36
